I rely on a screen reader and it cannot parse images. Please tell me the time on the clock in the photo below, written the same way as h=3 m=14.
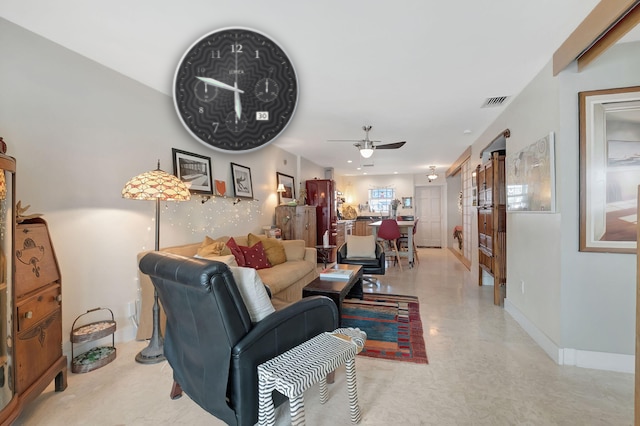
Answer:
h=5 m=48
